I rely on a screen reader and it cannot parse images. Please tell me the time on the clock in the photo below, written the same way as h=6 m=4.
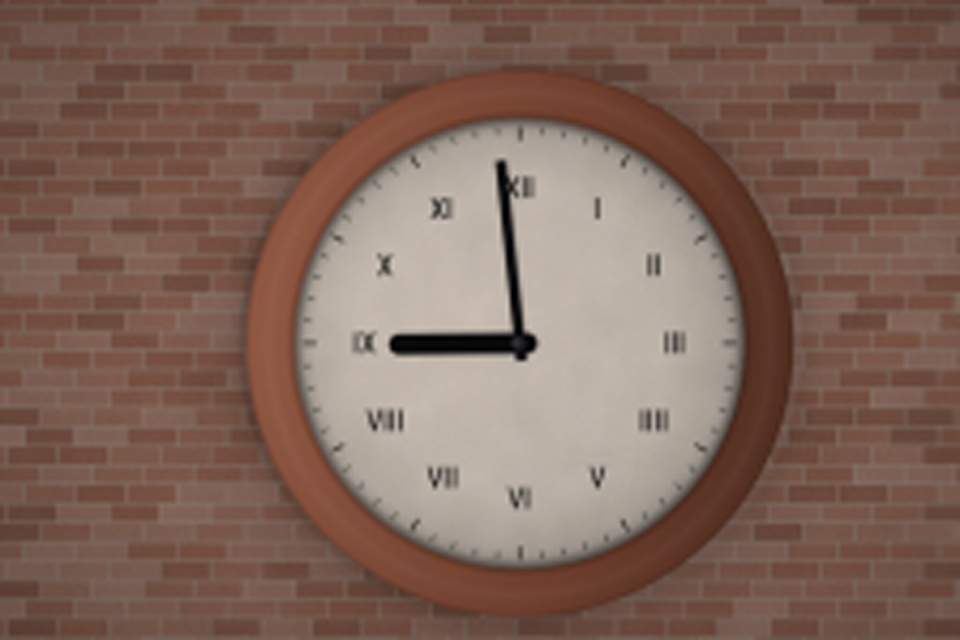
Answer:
h=8 m=59
